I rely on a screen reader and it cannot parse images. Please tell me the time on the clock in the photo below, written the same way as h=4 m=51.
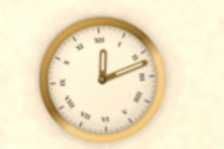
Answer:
h=12 m=12
